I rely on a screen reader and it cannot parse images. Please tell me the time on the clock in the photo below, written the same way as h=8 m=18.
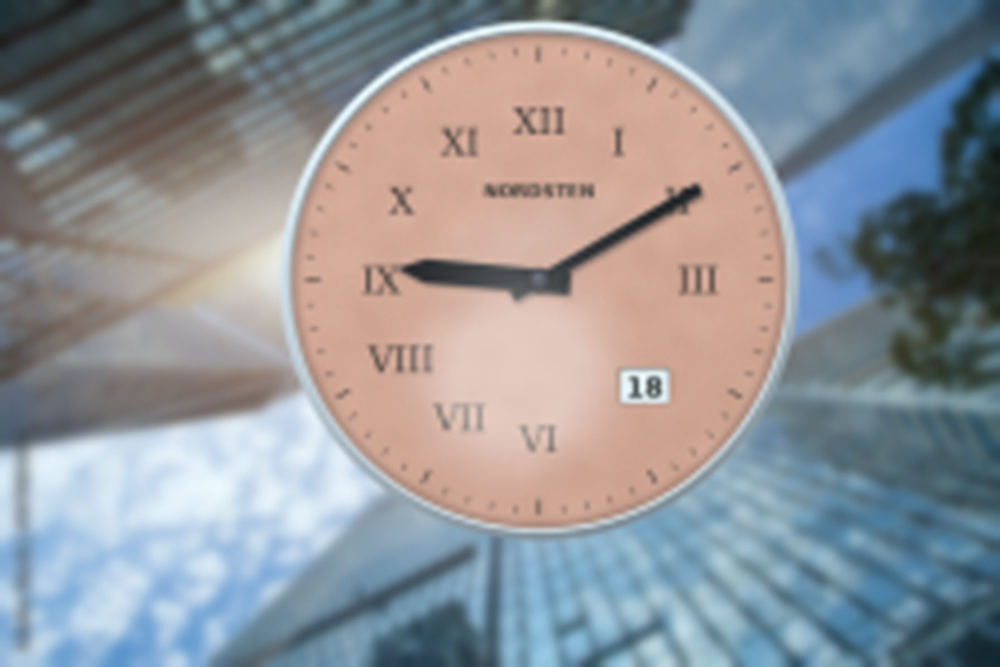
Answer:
h=9 m=10
